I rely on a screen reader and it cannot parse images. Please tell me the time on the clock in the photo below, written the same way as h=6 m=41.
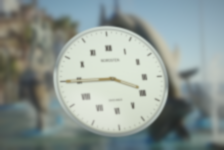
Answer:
h=3 m=45
